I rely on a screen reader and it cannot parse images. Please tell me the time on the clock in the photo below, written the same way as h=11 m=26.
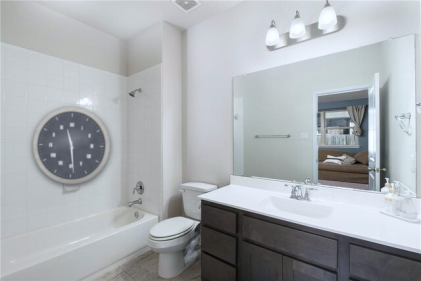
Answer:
h=11 m=29
